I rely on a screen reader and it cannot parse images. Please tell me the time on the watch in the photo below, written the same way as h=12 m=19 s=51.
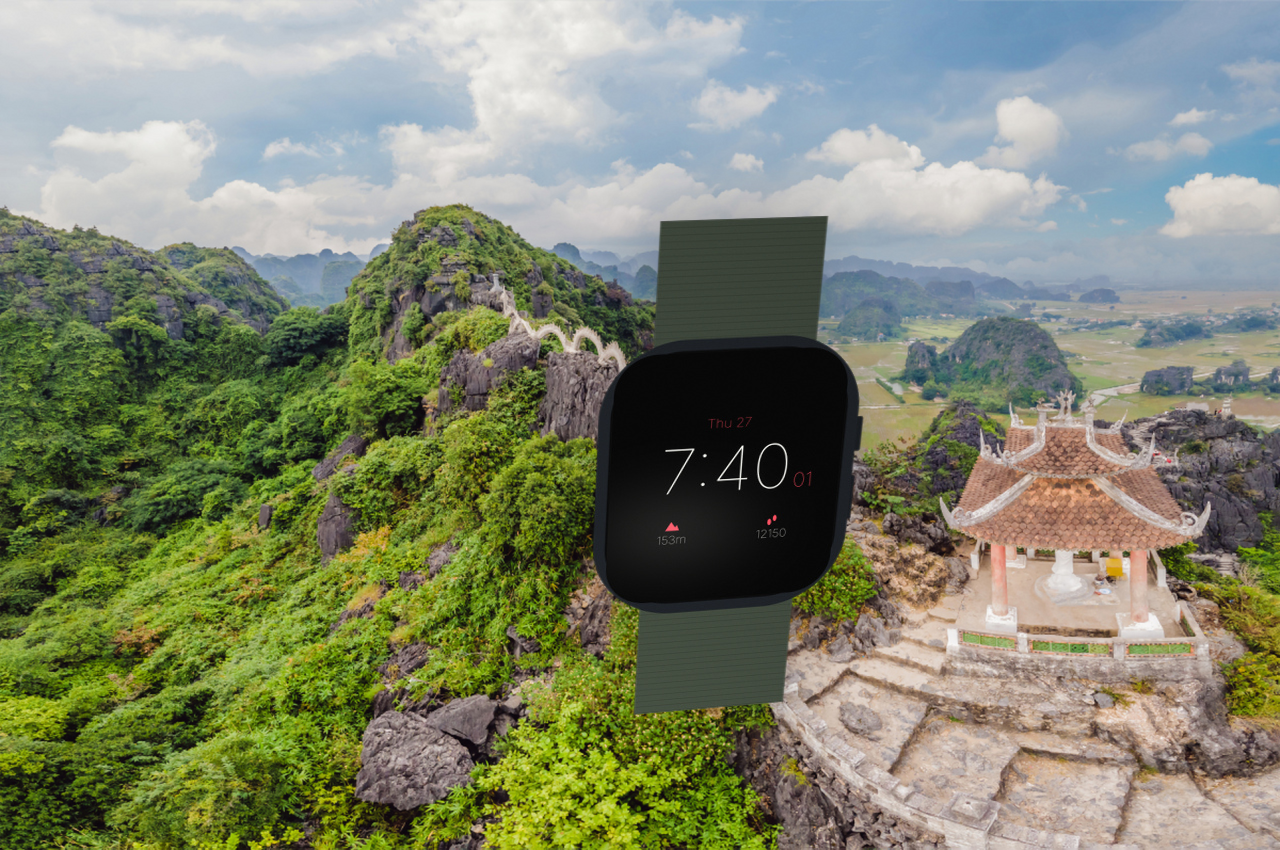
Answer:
h=7 m=40 s=1
